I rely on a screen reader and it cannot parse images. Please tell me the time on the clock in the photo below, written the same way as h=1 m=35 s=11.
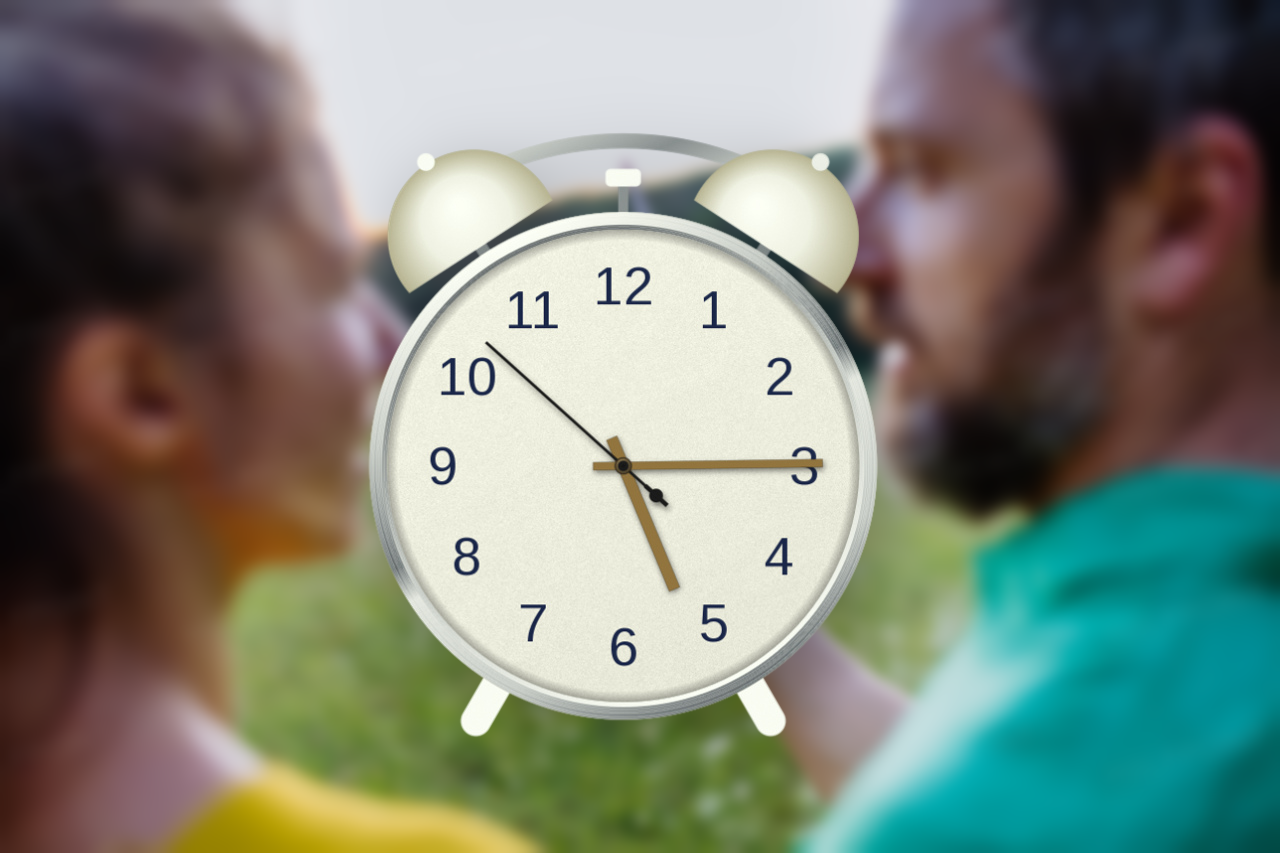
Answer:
h=5 m=14 s=52
